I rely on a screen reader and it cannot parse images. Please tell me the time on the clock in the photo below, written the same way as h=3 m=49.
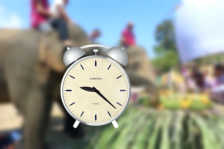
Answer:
h=9 m=22
